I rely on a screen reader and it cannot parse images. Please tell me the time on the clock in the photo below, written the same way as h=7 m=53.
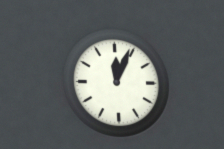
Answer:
h=12 m=4
